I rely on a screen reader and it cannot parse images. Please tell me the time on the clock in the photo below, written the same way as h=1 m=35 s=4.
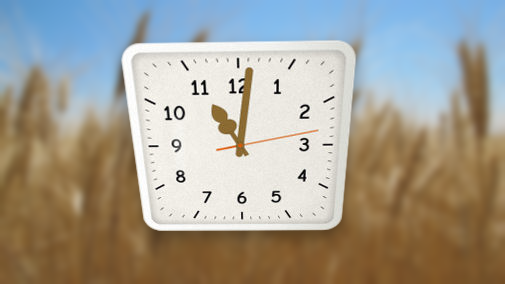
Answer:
h=11 m=1 s=13
